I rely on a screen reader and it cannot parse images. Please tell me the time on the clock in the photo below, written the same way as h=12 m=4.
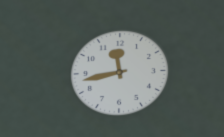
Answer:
h=11 m=43
